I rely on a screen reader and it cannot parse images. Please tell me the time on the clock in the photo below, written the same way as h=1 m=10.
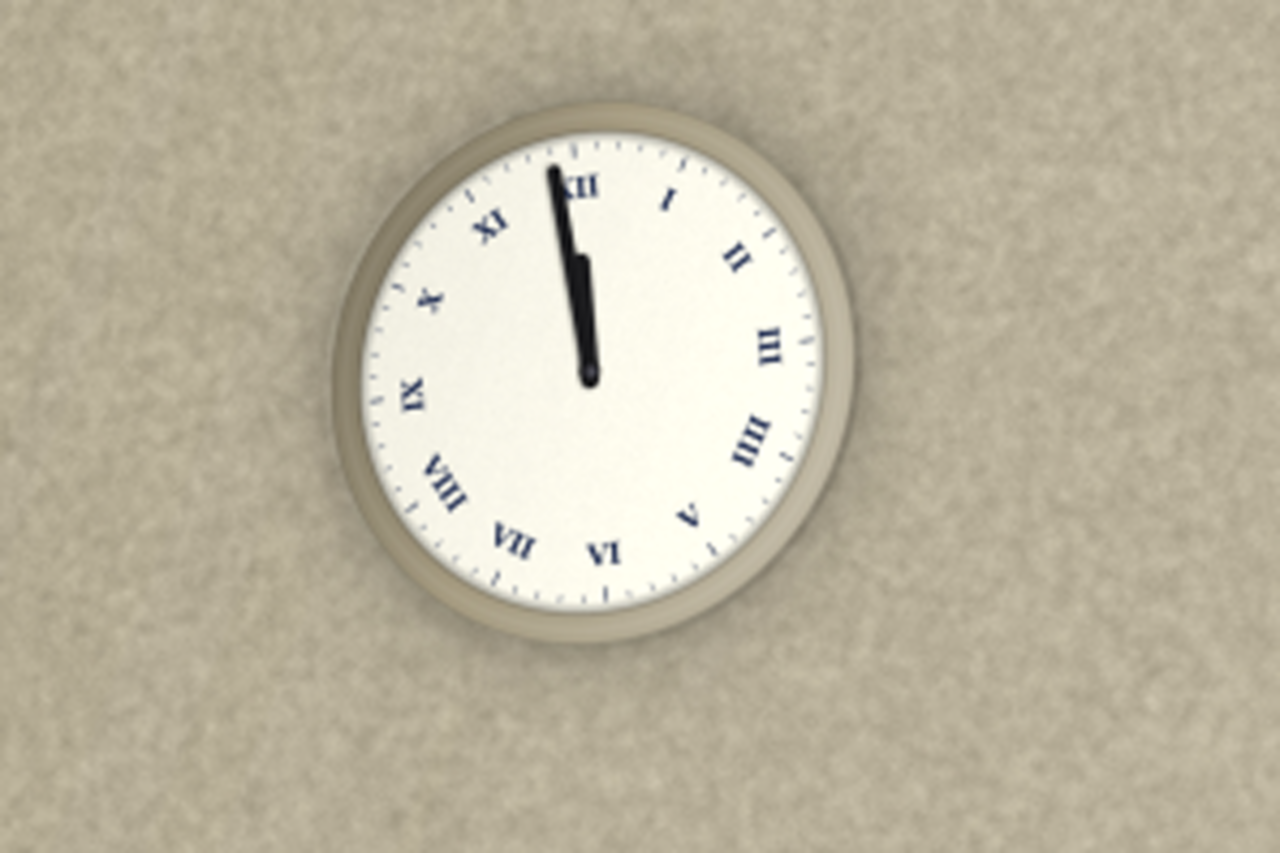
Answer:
h=11 m=59
